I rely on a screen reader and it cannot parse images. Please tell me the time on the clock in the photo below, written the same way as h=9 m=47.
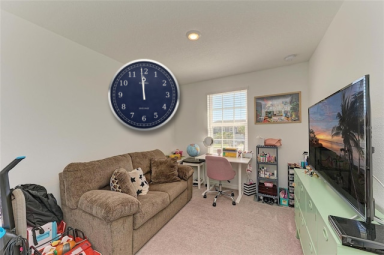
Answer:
h=11 m=59
